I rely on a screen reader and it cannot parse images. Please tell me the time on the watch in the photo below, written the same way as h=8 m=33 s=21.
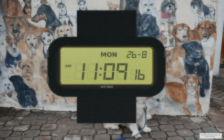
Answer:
h=11 m=9 s=16
